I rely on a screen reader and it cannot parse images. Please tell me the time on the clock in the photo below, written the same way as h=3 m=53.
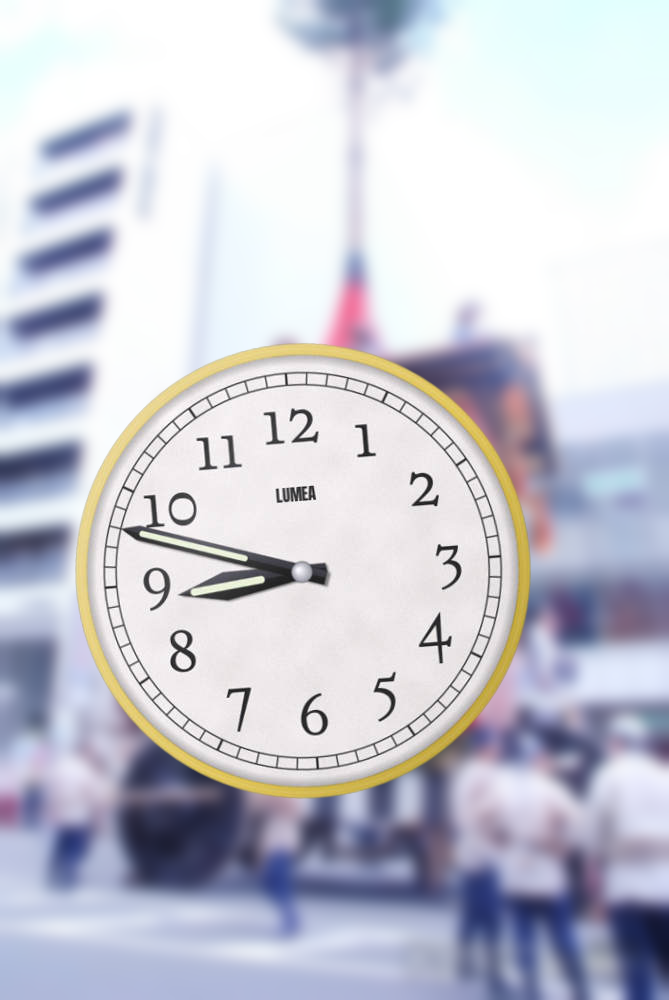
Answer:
h=8 m=48
